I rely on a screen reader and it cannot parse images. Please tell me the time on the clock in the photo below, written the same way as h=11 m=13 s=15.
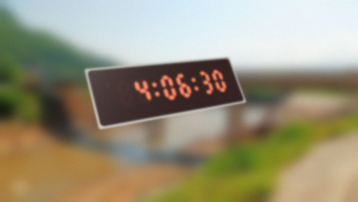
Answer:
h=4 m=6 s=30
